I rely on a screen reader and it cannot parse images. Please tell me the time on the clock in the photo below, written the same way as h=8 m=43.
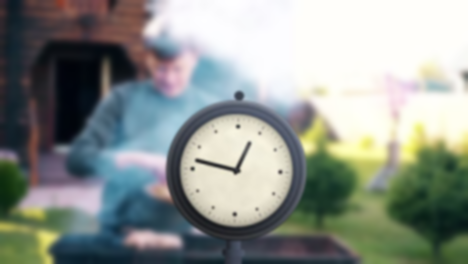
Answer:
h=12 m=47
